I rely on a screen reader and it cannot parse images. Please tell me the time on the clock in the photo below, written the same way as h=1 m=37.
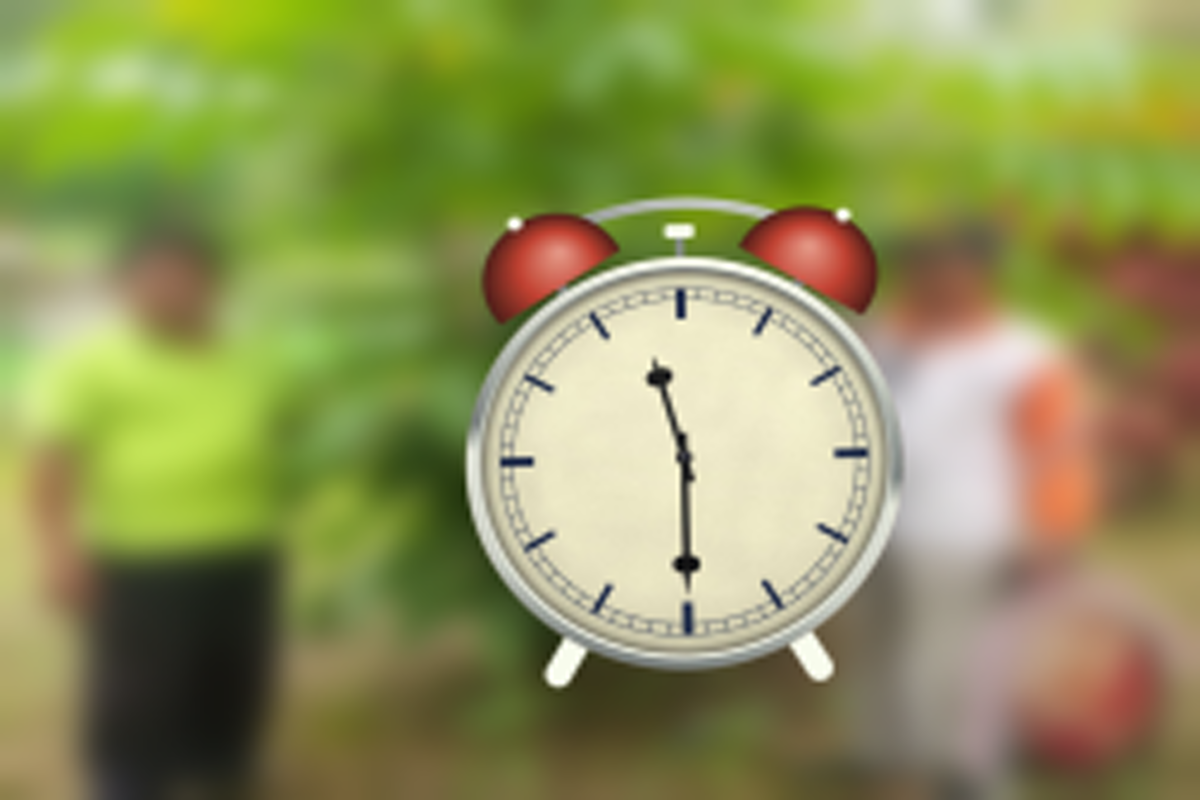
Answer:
h=11 m=30
